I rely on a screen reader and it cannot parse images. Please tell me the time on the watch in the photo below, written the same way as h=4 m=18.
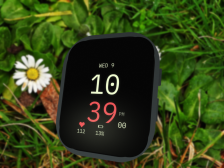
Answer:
h=10 m=39
